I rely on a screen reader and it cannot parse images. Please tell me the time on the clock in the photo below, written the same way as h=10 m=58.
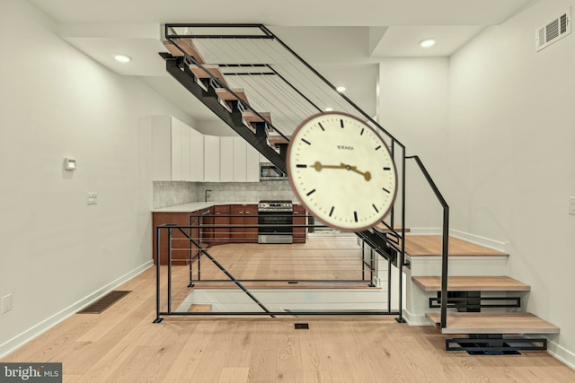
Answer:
h=3 m=45
